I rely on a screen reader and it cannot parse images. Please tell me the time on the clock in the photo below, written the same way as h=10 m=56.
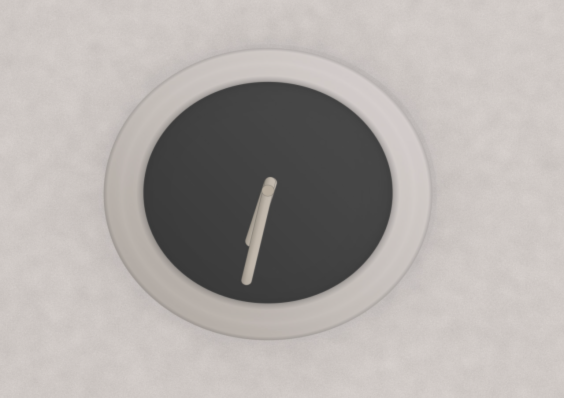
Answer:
h=6 m=32
